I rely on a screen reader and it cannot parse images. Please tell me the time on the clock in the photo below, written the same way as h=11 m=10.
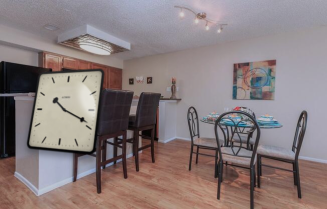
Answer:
h=10 m=19
